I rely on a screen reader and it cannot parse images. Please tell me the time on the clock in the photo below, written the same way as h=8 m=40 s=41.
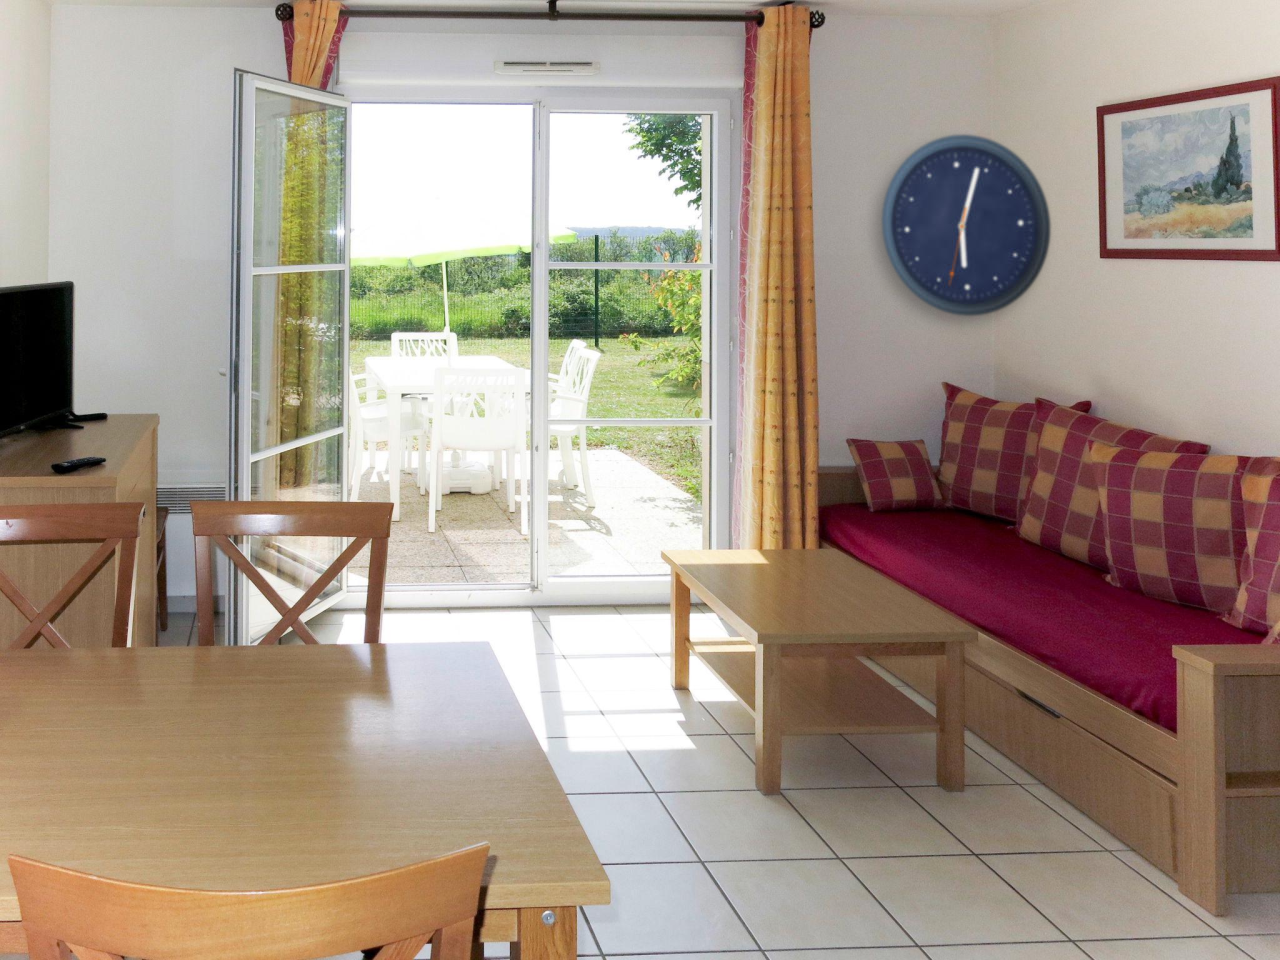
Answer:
h=6 m=3 s=33
